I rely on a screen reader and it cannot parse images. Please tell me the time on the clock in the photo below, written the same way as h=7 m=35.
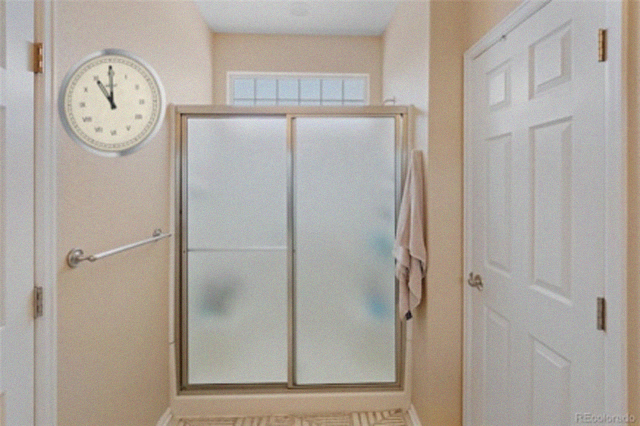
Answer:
h=11 m=0
